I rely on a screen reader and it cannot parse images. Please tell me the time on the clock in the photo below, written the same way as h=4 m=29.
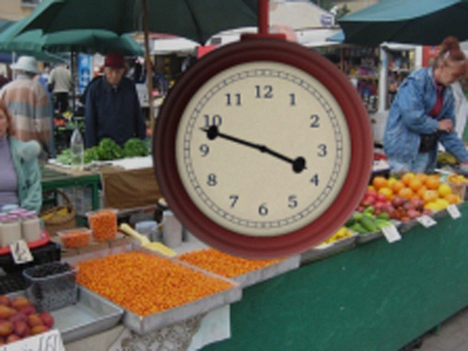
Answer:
h=3 m=48
